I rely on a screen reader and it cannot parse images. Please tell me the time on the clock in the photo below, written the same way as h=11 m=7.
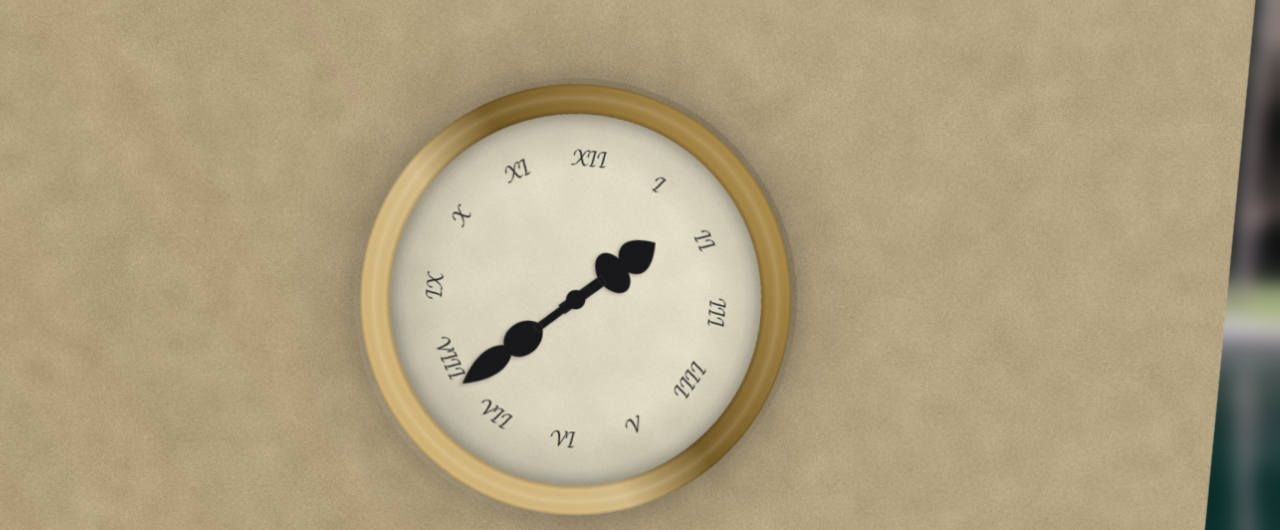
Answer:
h=1 m=38
